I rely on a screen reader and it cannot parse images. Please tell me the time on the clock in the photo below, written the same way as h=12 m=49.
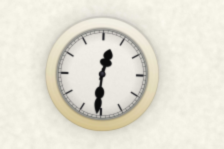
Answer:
h=12 m=31
